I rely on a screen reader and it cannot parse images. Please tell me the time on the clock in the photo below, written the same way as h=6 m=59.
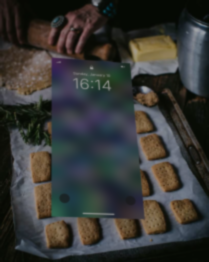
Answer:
h=16 m=14
